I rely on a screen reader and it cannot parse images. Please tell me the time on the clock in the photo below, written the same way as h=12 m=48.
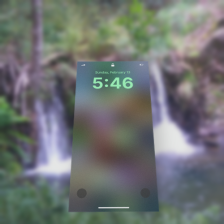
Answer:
h=5 m=46
